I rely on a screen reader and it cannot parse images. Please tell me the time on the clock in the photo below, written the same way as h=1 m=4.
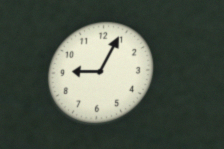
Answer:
h=9 m=4
